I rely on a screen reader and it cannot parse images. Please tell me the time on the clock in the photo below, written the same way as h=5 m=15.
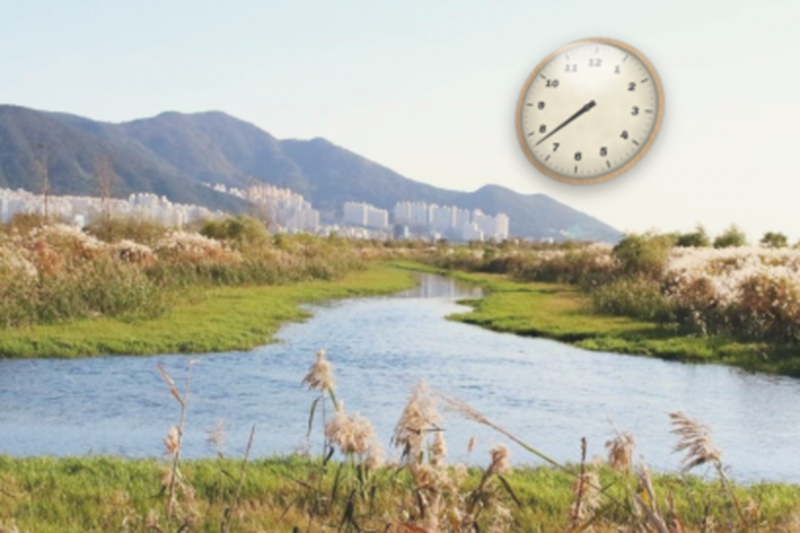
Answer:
h=7 m=38
